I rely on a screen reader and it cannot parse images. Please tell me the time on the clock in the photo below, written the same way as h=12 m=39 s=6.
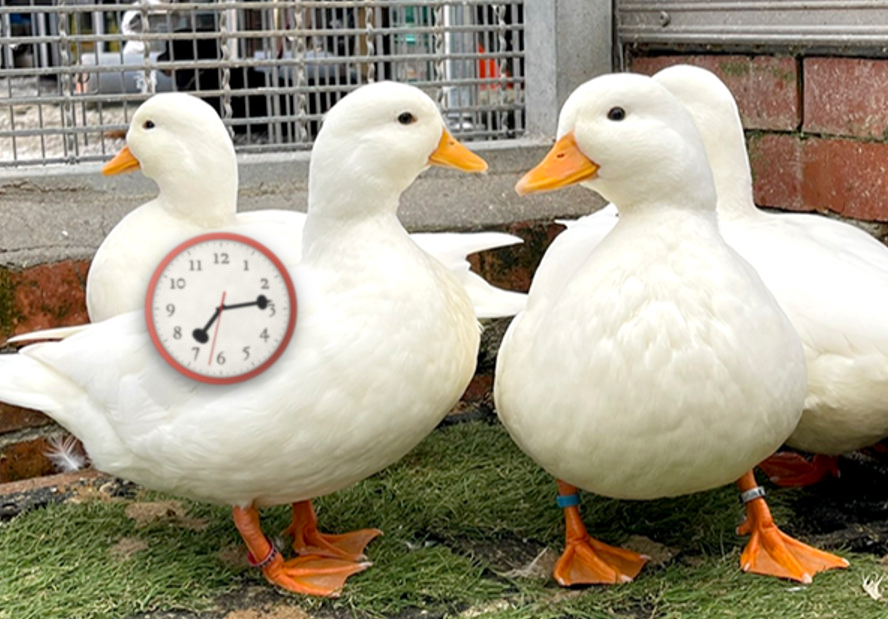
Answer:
h=7 m=13 s=32
